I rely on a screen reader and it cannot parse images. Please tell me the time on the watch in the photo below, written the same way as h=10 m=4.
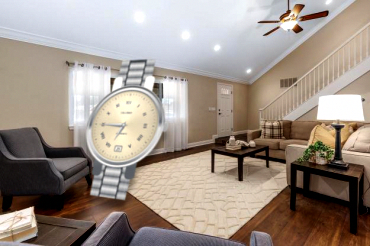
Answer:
h=6 m=45
